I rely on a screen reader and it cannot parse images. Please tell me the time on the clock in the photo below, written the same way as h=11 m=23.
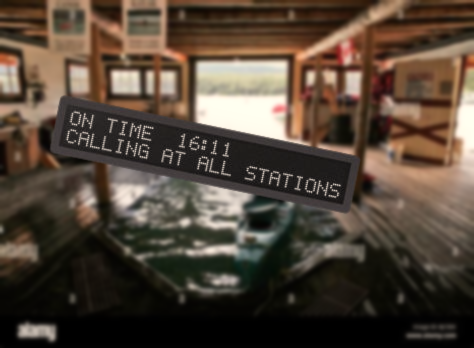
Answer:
h=16 m=11
